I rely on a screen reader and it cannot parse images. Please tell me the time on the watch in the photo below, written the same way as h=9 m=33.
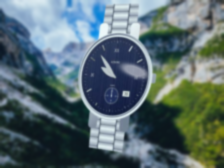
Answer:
h=9 m=53
